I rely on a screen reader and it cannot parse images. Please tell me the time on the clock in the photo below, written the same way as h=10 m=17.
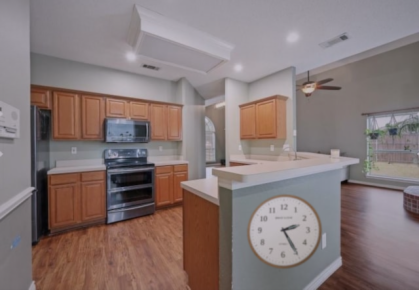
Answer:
h=2 m=25
